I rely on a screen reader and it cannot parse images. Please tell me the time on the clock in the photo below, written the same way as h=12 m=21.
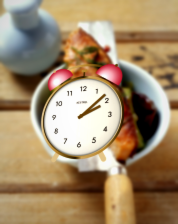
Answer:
h=2 m=8
